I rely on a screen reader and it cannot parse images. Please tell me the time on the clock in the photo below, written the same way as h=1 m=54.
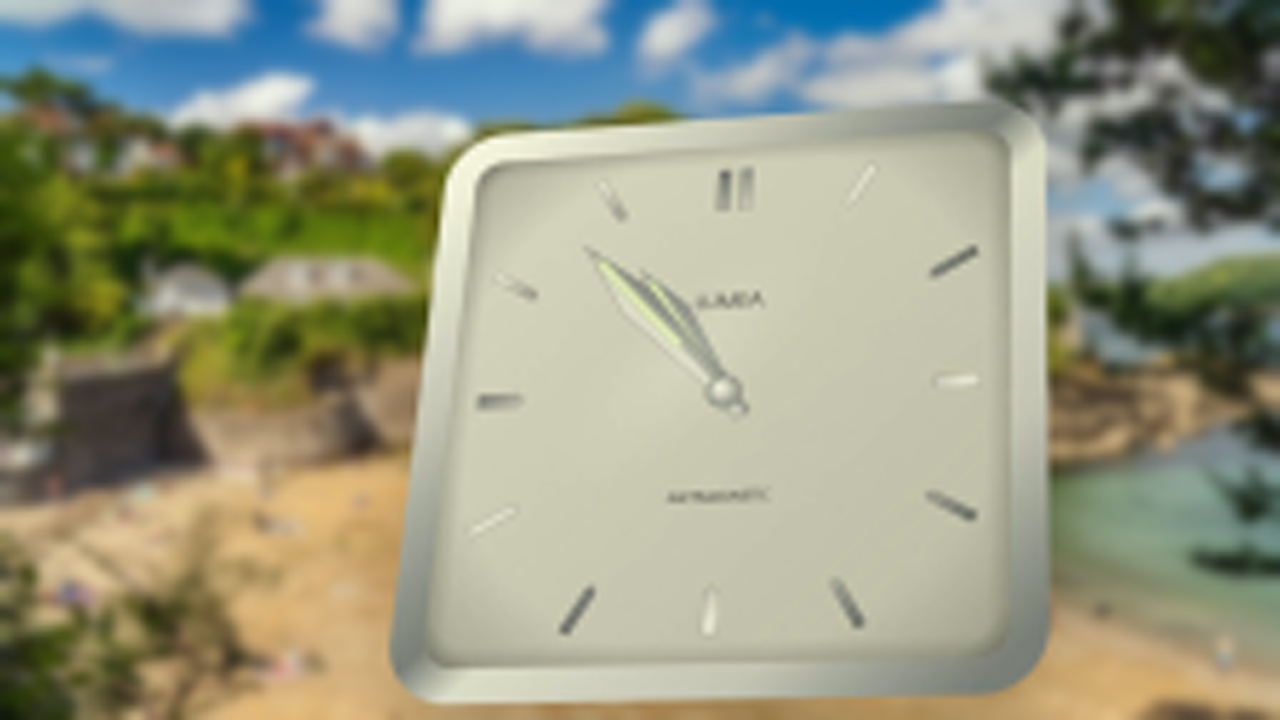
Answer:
h=10 m=53
